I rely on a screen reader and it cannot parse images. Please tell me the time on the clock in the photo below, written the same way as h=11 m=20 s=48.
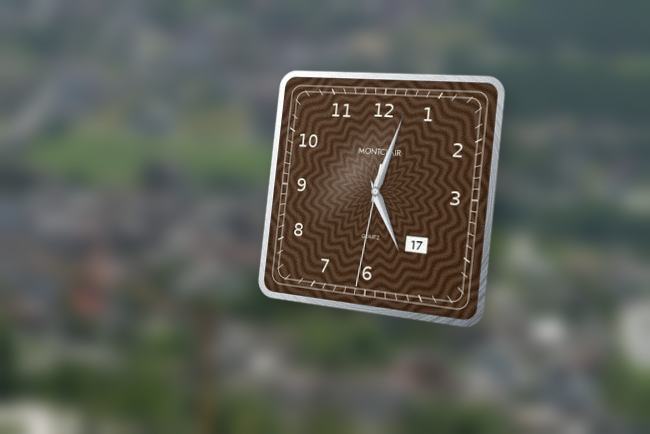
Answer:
h=5 m=2 s=31
